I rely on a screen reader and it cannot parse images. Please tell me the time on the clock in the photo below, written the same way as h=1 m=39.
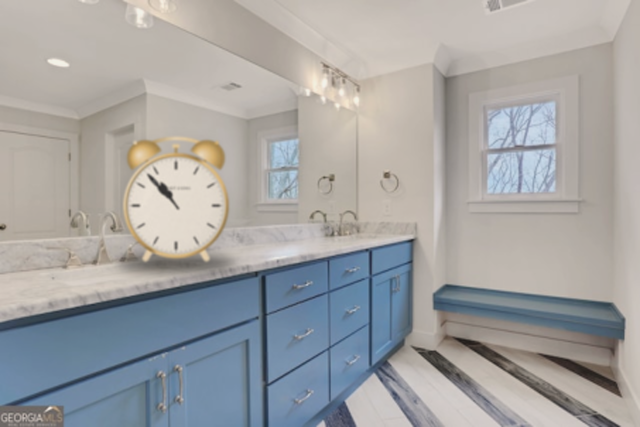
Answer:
h=10 m=53
